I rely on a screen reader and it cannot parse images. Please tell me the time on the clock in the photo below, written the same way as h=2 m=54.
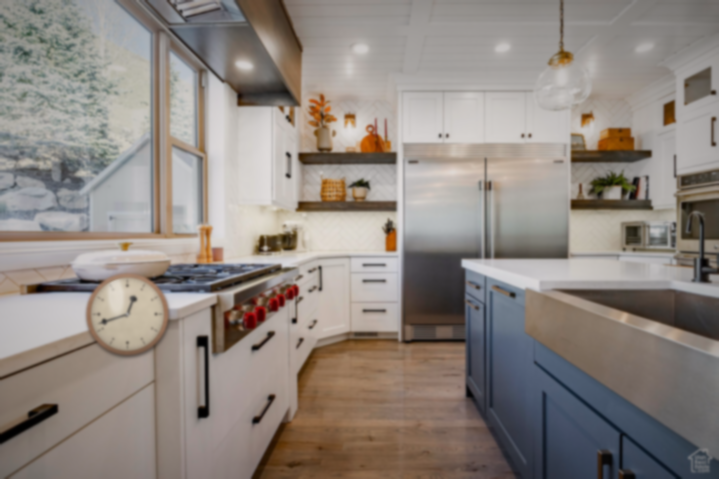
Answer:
h=12 m=42
